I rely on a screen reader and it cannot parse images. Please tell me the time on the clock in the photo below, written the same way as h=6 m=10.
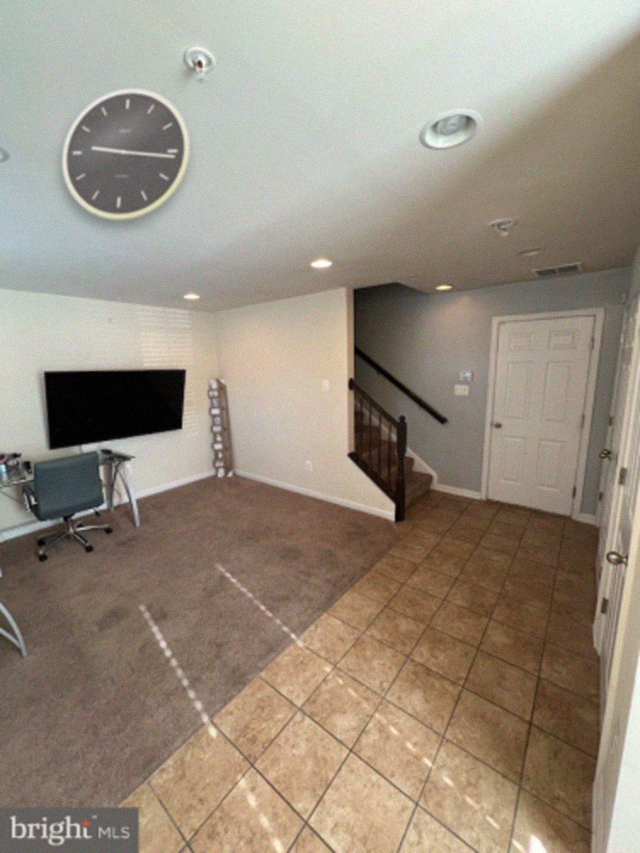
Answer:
h=9 m=16
